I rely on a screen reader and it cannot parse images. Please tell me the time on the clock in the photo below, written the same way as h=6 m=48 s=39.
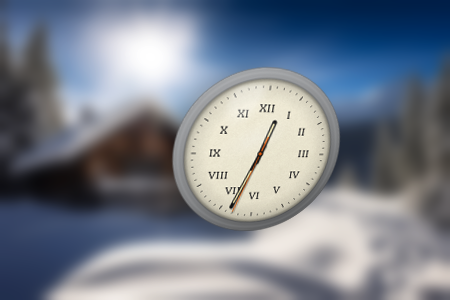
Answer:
h=12 m=33 s=33
